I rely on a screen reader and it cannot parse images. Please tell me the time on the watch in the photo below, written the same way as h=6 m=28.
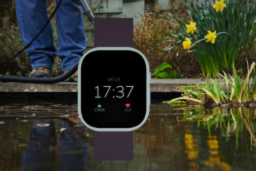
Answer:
h=17 m=37
